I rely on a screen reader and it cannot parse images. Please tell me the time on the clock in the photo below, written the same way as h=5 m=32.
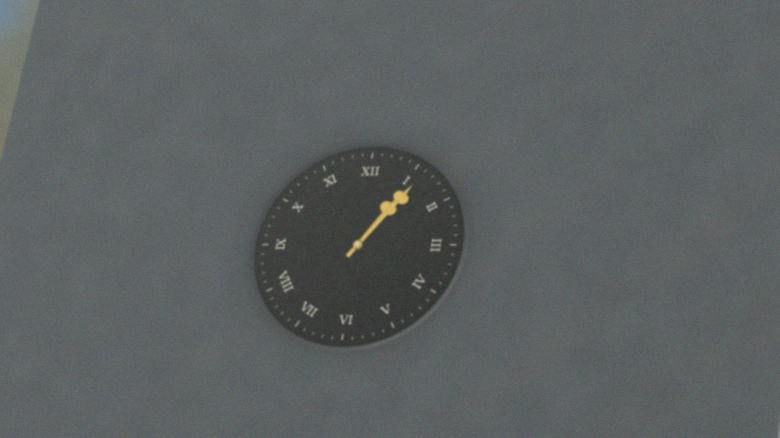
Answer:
h=1 m=6
